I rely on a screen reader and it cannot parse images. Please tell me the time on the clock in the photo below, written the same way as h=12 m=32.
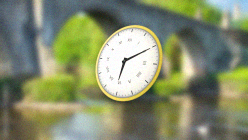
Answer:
h=6 m=10
